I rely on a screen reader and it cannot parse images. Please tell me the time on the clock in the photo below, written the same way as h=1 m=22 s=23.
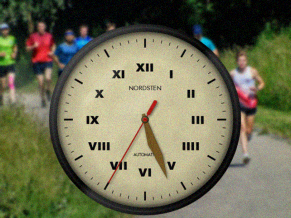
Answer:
h=5 m=26 s=35
